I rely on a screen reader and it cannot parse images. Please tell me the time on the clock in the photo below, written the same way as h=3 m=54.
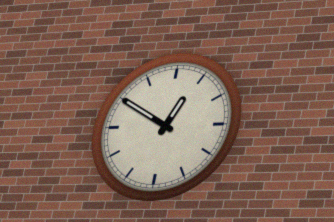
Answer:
h=12 m=50
